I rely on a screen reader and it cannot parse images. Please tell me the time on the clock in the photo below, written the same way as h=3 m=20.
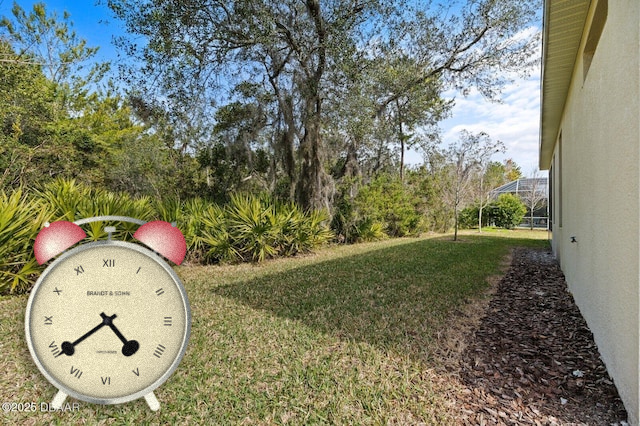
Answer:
h=4 m=39
